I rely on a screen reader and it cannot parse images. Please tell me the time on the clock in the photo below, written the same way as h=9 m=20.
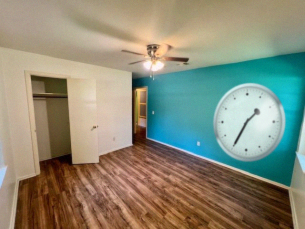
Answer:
h=1 m=35
